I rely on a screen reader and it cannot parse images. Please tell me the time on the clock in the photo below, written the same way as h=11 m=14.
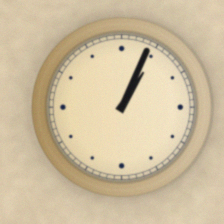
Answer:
h=1 m=4
